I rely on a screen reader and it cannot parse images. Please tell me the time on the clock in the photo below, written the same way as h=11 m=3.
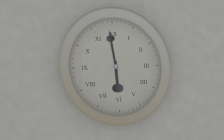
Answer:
h=5 m=59
